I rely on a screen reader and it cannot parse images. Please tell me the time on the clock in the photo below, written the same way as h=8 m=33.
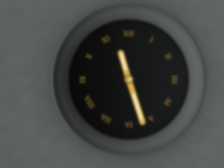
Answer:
h=11 m=27
